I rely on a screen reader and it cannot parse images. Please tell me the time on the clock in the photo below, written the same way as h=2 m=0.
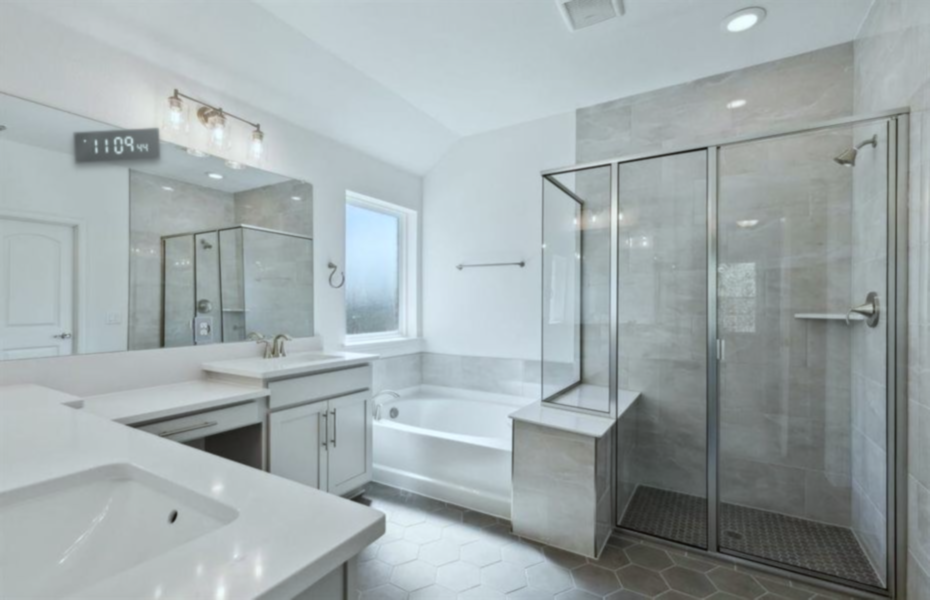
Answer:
h=11 m=9
